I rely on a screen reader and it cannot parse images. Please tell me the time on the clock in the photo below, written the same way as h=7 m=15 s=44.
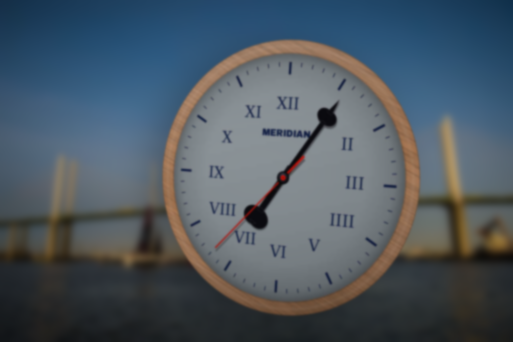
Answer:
h=7 m=5 s=37
